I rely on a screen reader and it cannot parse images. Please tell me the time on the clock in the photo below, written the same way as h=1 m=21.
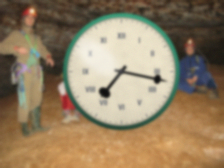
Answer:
h=7 m=17
